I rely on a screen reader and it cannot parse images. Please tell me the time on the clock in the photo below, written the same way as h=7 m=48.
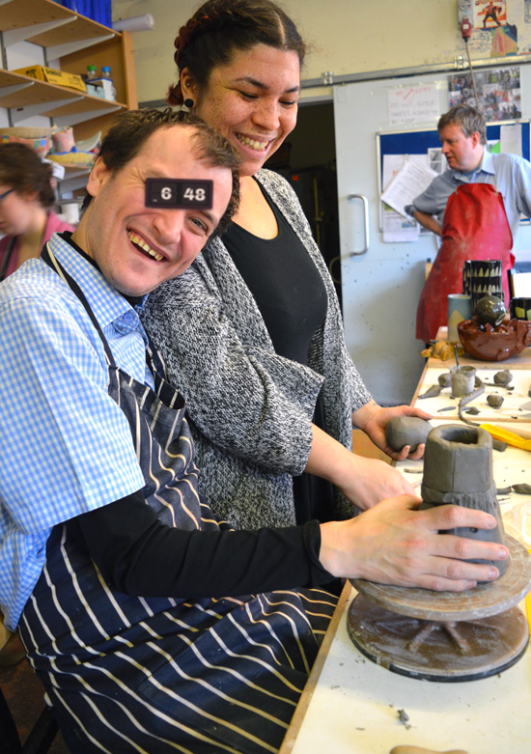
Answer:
h=6 m=48
